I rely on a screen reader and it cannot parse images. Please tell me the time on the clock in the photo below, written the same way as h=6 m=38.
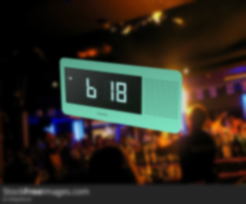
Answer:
h=6 m=18
